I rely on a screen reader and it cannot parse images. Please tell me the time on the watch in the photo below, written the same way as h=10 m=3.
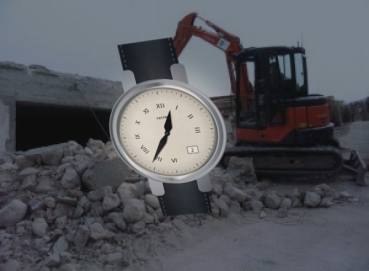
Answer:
h=12 m=36
